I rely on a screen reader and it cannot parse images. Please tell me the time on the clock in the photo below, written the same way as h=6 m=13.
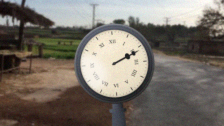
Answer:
h=2 m=11
